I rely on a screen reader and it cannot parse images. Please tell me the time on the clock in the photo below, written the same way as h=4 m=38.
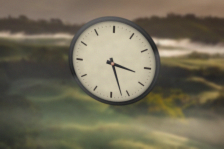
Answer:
h=3 m=27
